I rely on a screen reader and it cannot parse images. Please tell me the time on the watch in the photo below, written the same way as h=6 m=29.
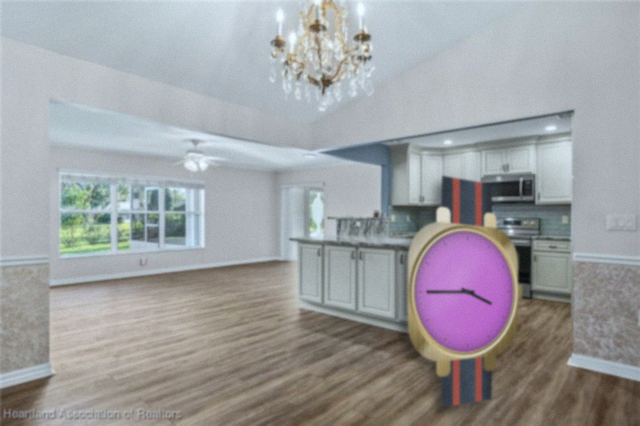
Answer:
h=3 m=45
